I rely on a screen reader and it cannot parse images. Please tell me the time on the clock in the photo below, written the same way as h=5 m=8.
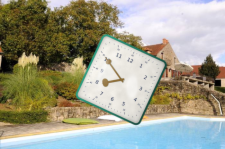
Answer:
h=7 m=50
